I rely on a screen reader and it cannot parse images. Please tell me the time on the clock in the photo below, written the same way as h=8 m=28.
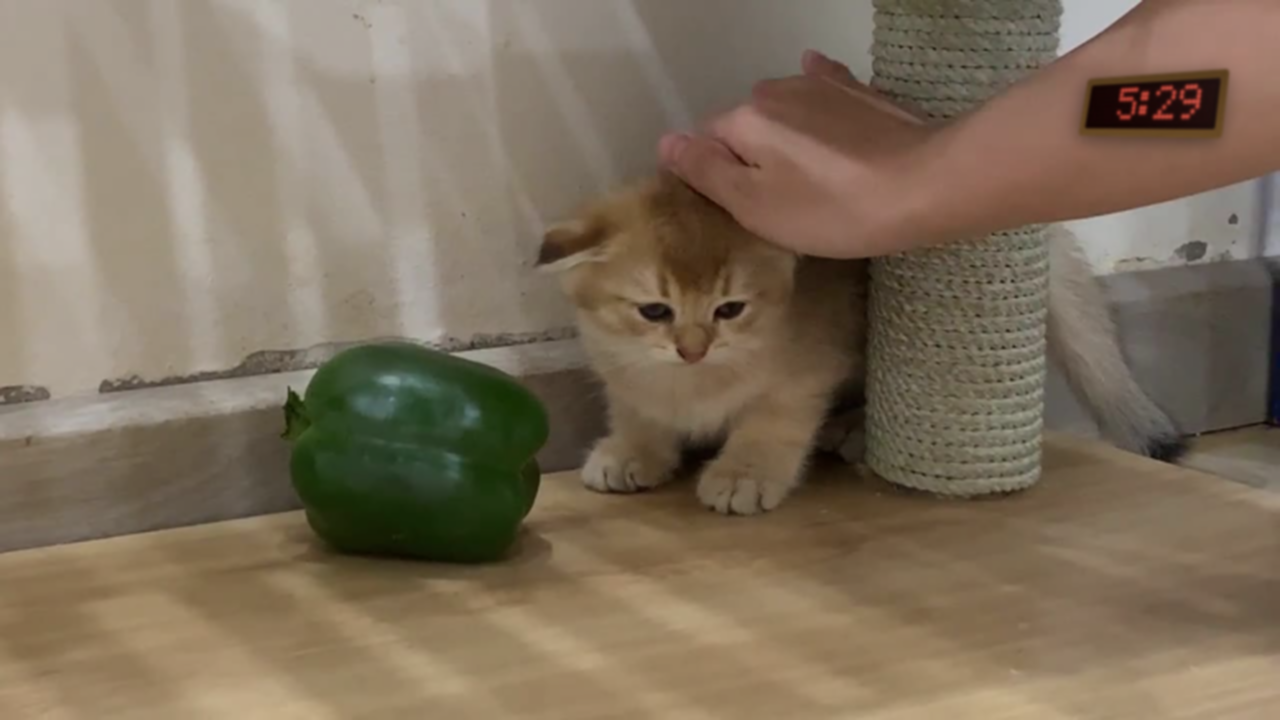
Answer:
h=5 m=29
